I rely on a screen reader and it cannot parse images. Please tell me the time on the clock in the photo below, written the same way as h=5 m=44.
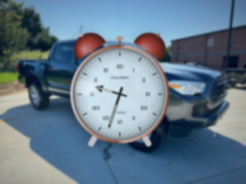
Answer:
h=9 m=33
